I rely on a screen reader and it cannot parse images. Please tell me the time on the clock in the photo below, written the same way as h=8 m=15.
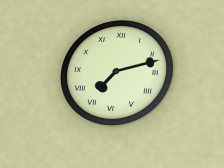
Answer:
h=7 m=12
